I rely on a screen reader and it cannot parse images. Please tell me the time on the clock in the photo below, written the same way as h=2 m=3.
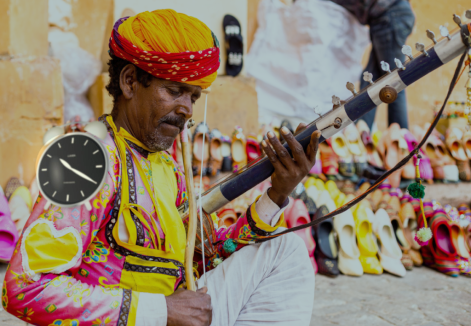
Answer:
h=10 m=20
